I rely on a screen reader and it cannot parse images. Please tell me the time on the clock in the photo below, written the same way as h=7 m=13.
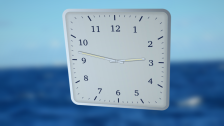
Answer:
h=2 m=47
